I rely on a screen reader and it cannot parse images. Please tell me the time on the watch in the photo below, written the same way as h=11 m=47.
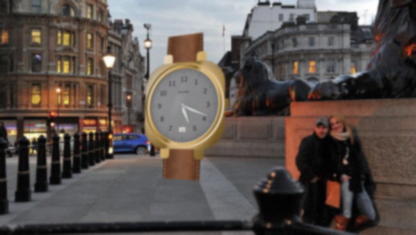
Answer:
h=5 m=19
